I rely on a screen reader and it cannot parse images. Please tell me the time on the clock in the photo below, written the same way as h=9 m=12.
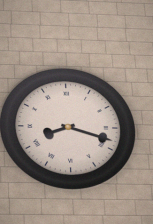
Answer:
h=8 m=18
